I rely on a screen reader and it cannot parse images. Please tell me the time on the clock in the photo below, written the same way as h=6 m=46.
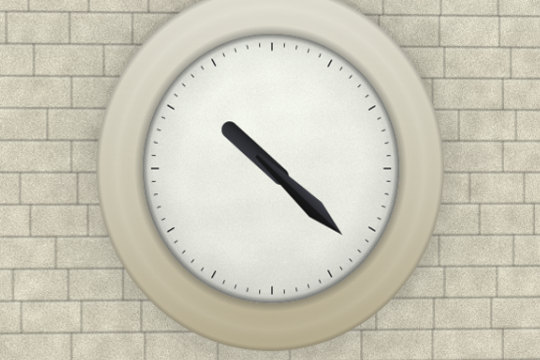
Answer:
h=10 m=22
